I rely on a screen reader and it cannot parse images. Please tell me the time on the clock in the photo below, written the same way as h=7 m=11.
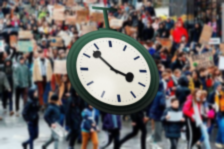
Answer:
h=3 m=53
